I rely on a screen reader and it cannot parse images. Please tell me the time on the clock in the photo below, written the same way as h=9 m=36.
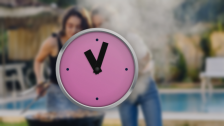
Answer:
h=11 m=3
